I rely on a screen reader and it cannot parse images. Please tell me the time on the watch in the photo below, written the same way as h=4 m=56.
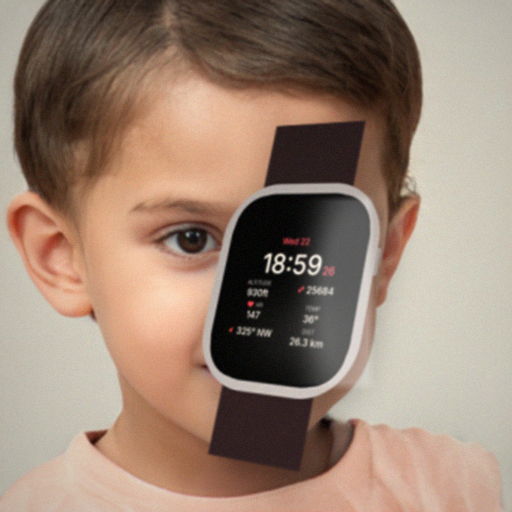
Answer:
h=18 m=59
